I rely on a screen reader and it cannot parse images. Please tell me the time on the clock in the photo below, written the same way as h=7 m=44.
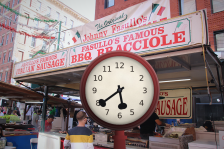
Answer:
h=5 m=39
